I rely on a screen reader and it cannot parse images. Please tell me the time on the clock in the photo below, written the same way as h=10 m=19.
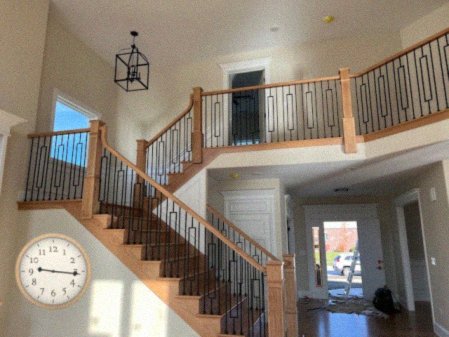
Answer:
h=9 m=16
